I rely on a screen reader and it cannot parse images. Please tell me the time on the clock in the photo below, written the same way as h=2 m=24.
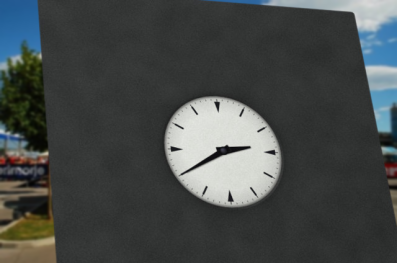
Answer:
h=2 m=40
